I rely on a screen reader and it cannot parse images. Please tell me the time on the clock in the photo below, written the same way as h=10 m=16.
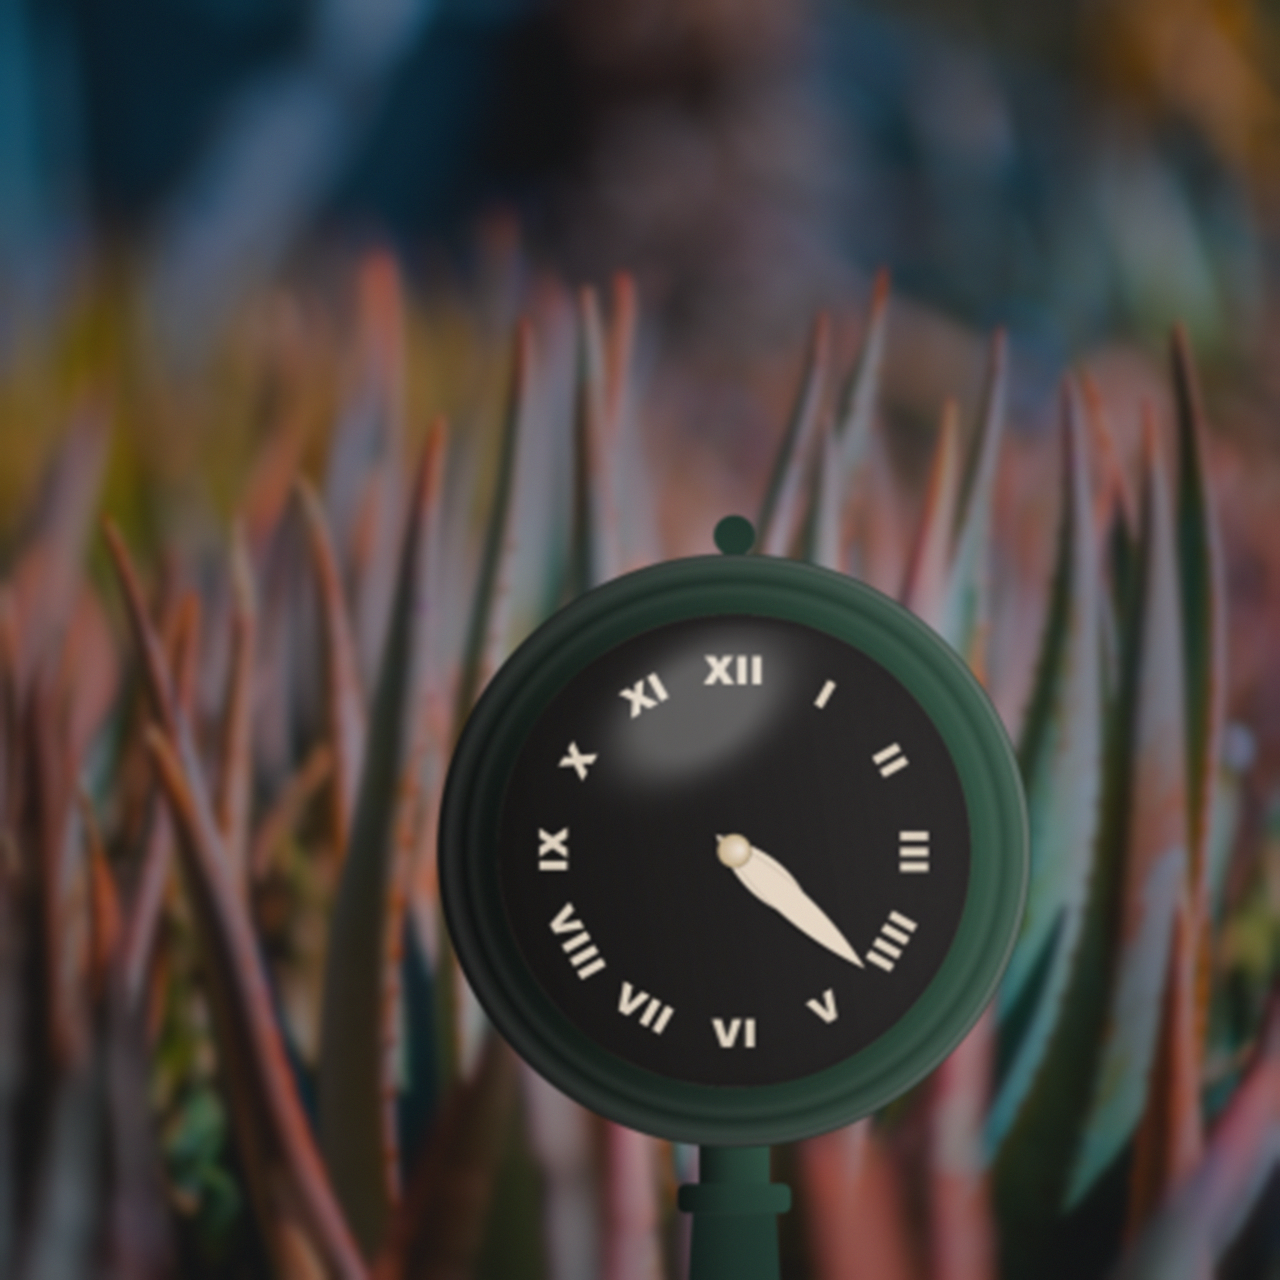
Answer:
h=4 m=22
